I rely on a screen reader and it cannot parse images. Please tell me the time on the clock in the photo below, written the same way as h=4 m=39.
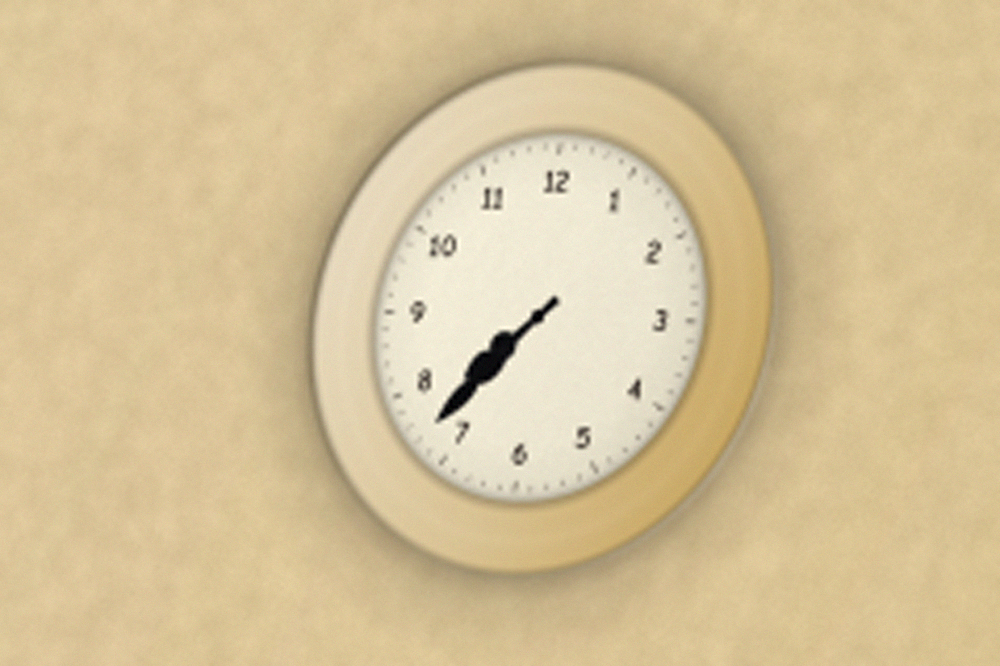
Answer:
h=7 m=37
